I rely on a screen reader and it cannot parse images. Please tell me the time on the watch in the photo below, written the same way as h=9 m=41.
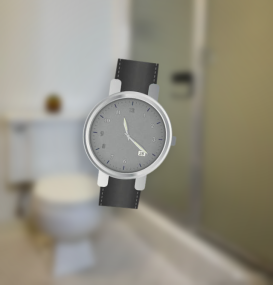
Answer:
h=11 m=21
